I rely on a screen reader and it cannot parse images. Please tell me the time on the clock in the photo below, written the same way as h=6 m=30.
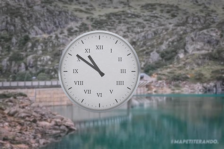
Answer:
h=10 m=51
